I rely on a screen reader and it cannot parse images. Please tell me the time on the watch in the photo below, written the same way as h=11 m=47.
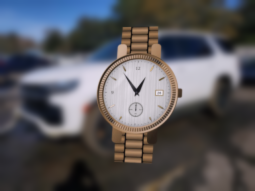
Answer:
h=12 m=54
